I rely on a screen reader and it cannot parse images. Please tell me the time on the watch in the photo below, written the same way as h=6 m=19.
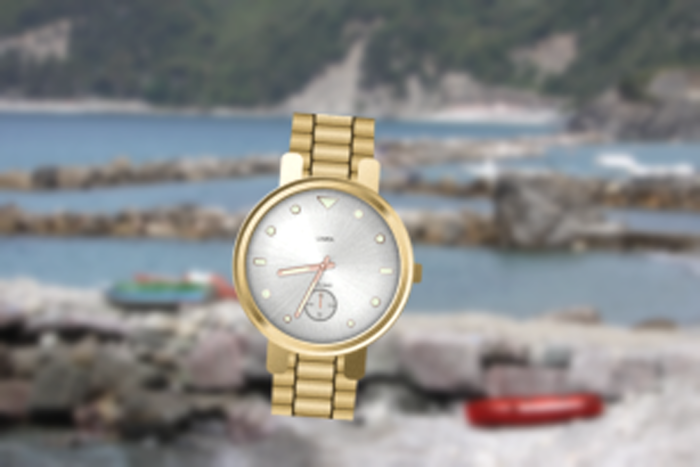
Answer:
h=8 m=34
